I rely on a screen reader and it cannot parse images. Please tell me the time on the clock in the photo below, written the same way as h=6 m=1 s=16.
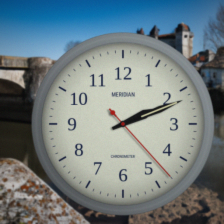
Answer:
h=2 m=11 s=23
